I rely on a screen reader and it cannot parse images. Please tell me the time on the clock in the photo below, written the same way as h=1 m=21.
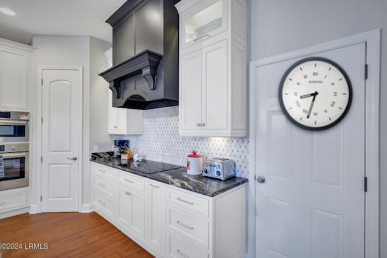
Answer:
h=8 m=33
